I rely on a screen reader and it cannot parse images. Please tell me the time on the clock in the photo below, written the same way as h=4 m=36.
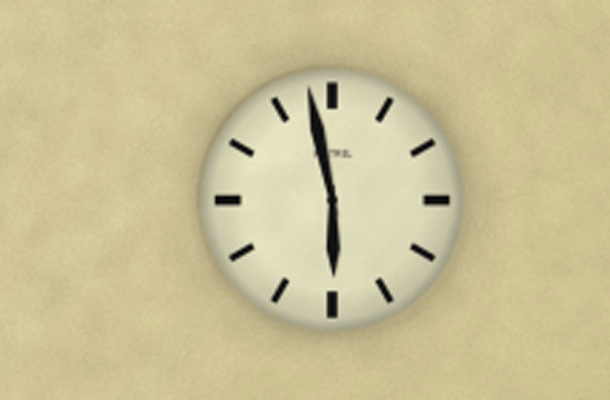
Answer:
h=5 m=58
